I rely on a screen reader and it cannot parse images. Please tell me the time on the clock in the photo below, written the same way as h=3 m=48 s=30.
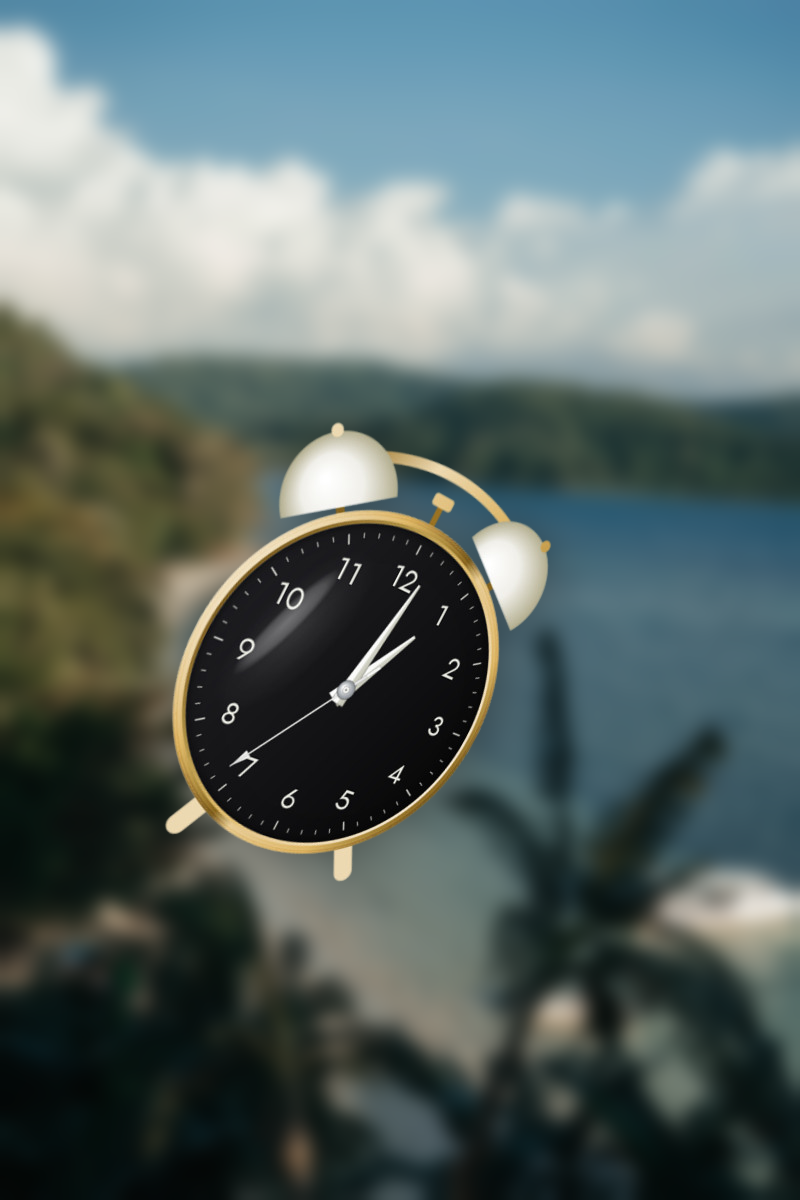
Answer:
h=1 m=1 s=36
